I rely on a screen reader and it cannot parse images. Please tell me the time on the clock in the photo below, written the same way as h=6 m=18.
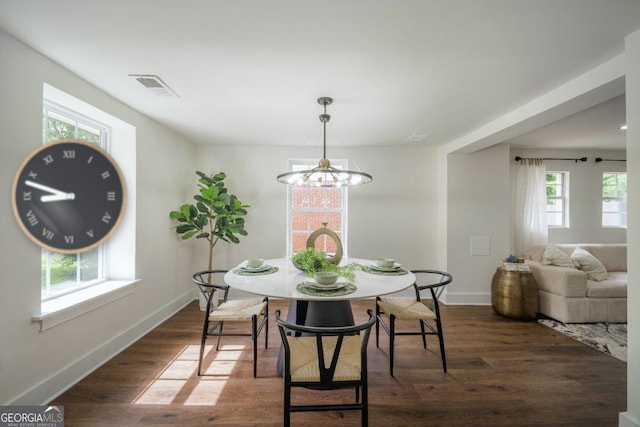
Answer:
h=8 m=48
